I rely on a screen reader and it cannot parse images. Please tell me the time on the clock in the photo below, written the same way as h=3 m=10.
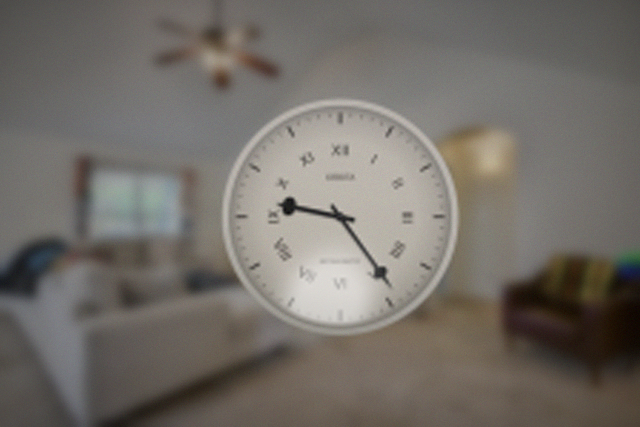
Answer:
h=9 m=24
